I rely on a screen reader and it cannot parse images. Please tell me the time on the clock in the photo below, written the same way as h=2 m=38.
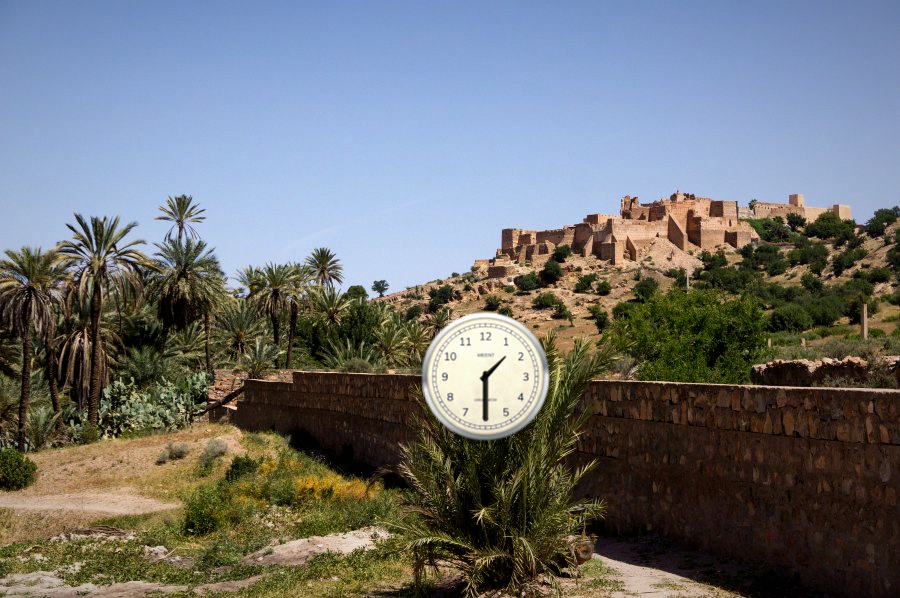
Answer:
h=1 m=30
